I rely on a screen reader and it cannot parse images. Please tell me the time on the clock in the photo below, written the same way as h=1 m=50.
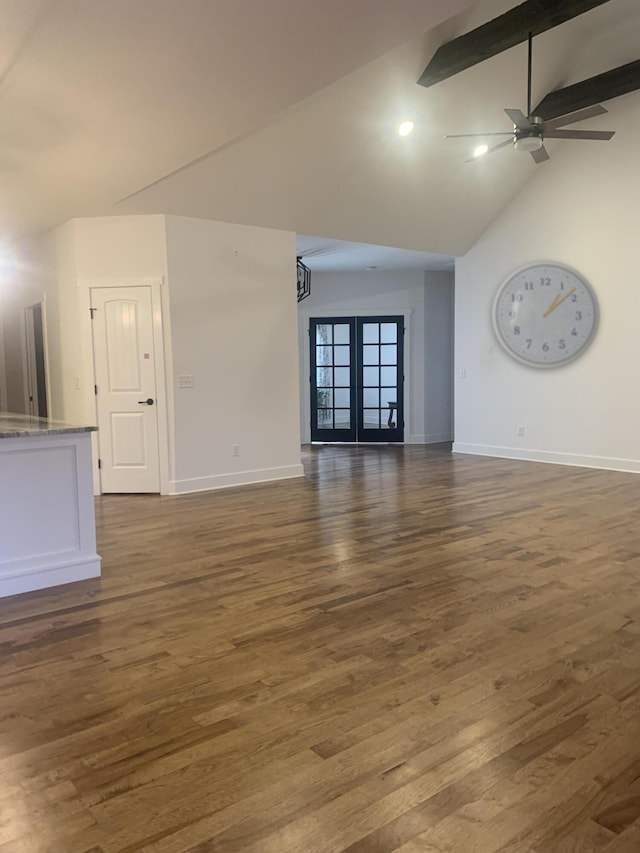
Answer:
h=1 m=8
